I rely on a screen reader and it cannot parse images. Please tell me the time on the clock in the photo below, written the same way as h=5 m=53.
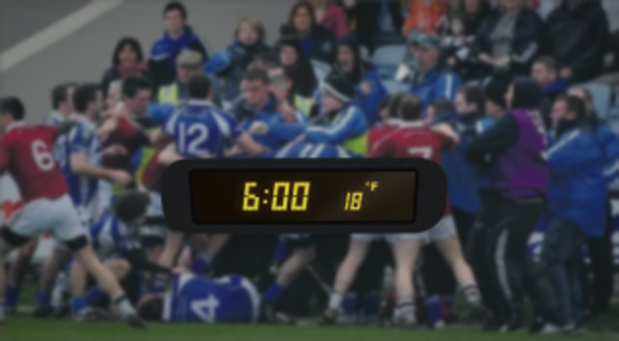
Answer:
h=6 m=0
